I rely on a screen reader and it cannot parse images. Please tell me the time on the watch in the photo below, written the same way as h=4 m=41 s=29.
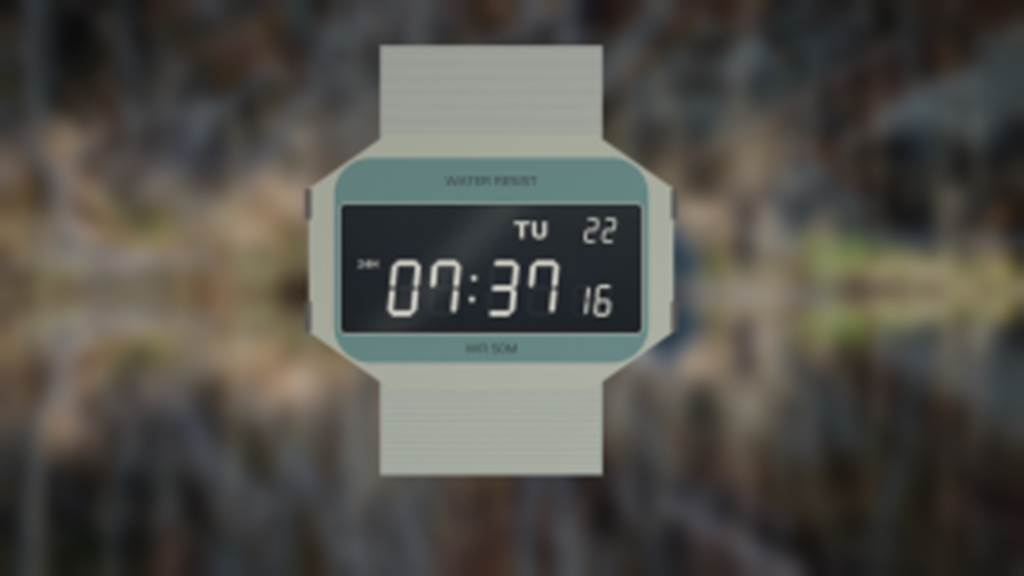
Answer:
h=7 m=37 s=16
